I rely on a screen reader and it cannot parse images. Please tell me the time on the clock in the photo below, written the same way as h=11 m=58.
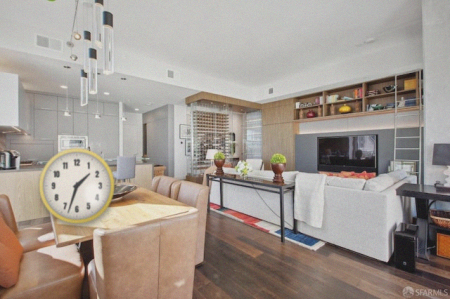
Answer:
h=1 m=33
